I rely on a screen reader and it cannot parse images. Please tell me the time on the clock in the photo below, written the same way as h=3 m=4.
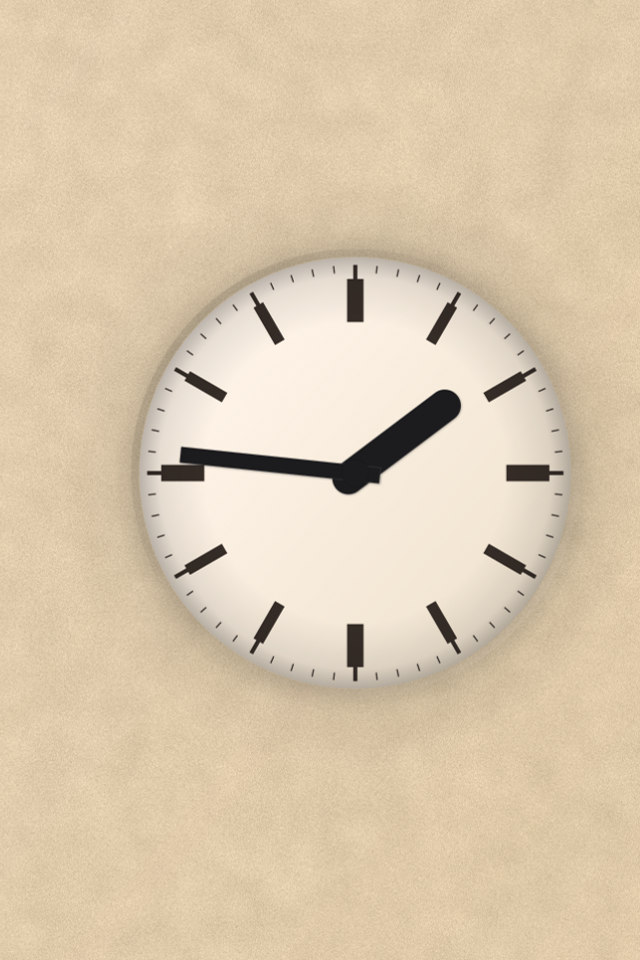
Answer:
h=1 m=46
